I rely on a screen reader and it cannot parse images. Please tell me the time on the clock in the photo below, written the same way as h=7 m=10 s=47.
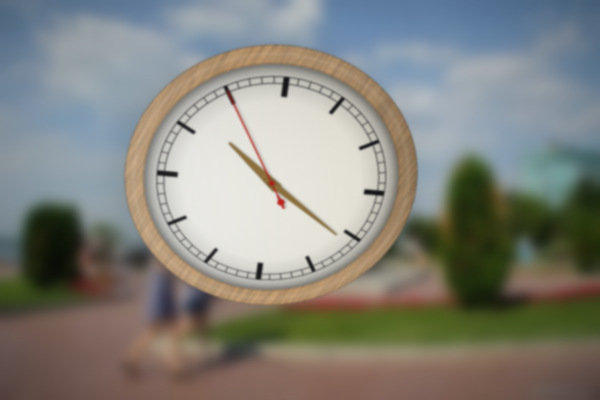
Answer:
h=10 m=20 s=55
